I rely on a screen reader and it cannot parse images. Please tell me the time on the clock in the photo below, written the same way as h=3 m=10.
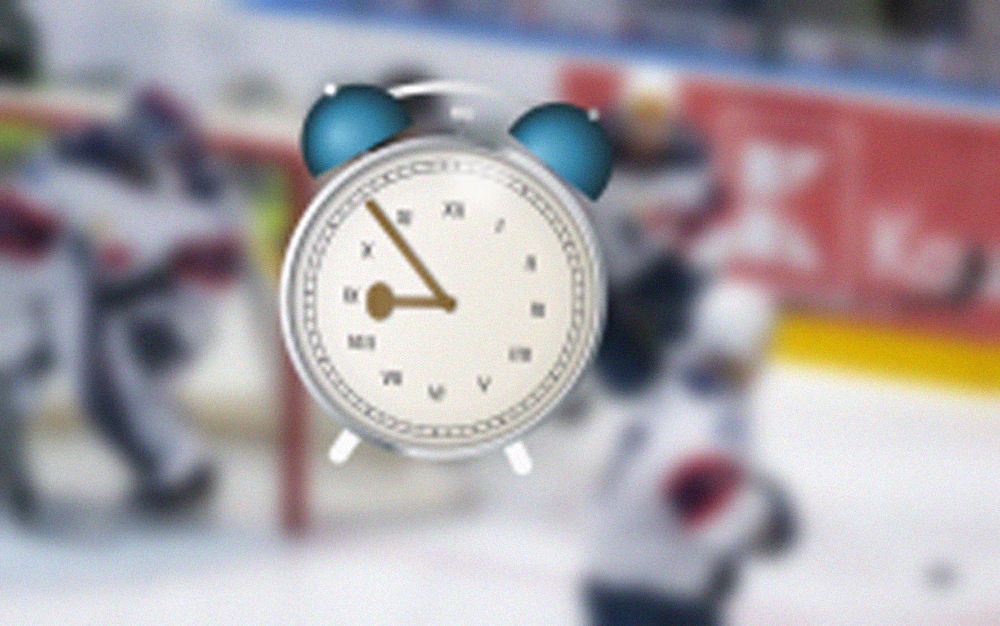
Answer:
h=8 m=53
